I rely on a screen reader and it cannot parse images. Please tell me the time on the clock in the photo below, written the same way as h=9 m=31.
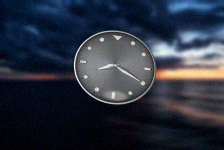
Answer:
h=8 m=20
